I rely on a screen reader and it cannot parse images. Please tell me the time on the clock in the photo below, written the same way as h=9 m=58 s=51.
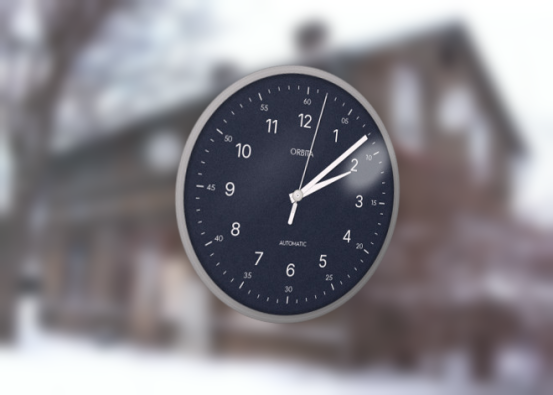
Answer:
h=2 m=8 s=2
